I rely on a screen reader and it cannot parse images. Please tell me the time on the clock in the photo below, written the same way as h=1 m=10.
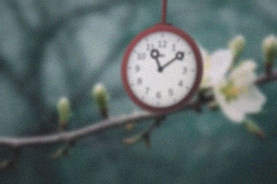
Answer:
h=11 m=9
